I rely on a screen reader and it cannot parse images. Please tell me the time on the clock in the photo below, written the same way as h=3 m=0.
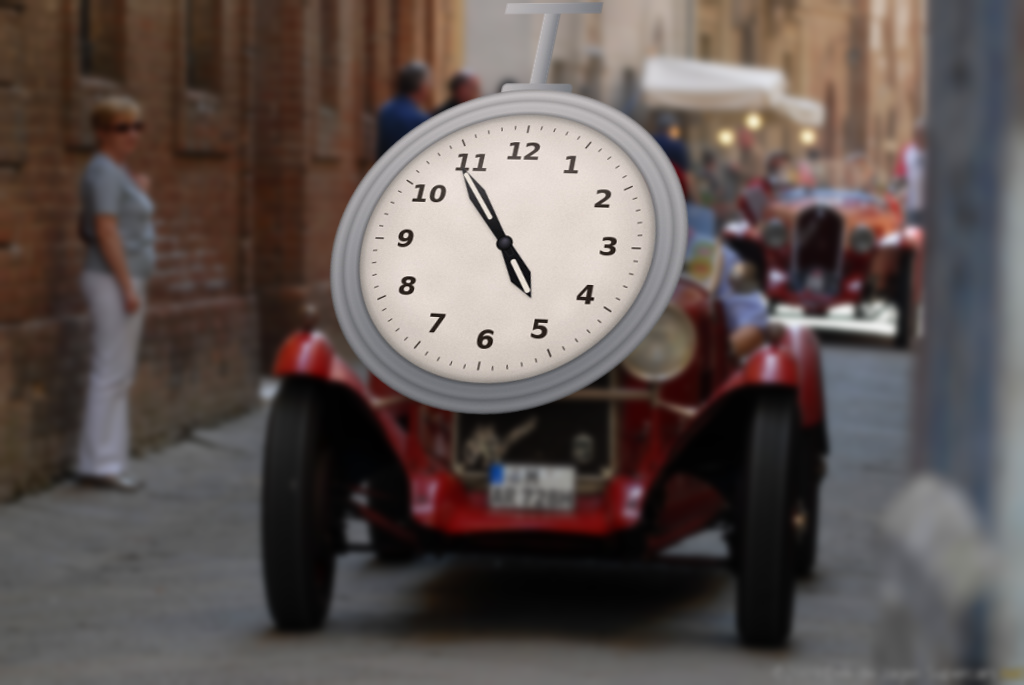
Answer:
h=4 m=54
